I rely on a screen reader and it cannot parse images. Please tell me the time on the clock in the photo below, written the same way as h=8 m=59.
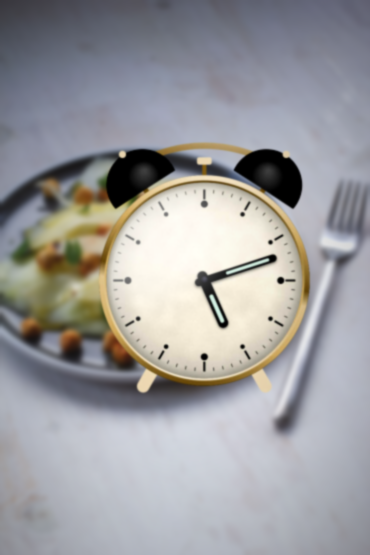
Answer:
h=5 m=12
